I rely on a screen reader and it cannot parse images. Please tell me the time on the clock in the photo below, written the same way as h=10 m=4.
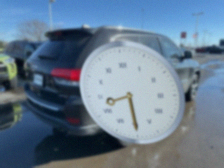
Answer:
h=8 m=30
